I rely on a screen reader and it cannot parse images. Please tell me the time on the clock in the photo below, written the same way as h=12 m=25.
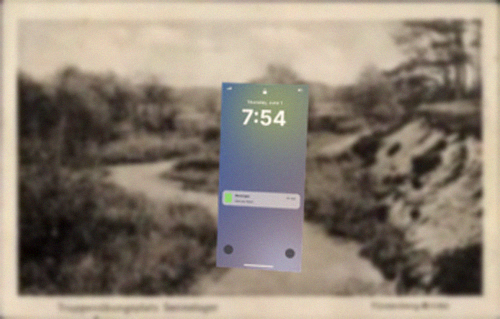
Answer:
h=7 m=54
